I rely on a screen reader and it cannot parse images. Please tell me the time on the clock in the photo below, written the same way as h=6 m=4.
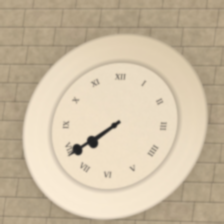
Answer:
h=7 m=39
